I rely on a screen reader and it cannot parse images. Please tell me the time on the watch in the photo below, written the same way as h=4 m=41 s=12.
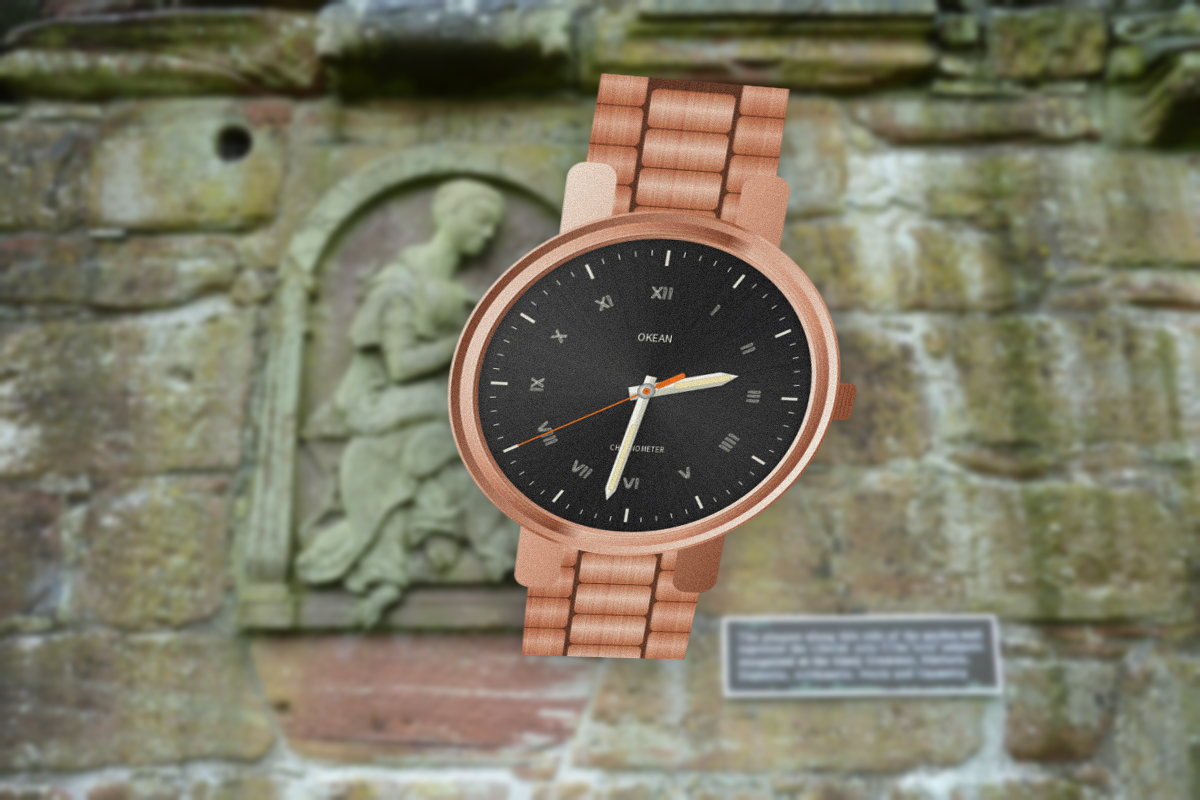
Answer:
h=2 m=31 s=40
